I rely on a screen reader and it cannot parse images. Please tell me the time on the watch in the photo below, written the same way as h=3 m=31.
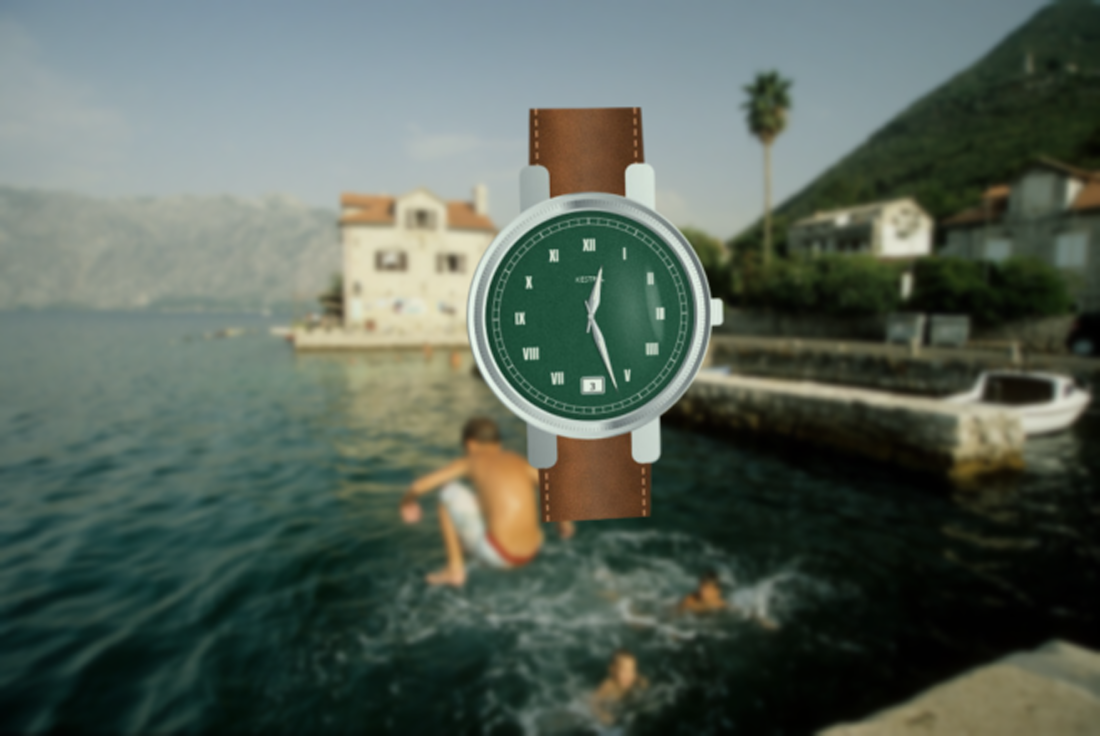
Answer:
h=12 m=27
